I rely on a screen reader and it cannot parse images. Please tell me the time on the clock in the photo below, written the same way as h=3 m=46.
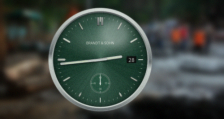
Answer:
h=2 m=44
